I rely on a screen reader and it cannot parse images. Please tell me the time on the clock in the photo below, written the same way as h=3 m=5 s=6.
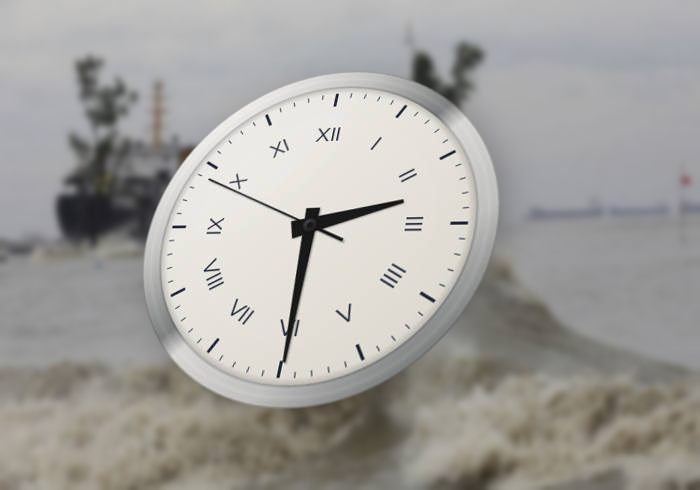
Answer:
h=2 m=29 s=49
